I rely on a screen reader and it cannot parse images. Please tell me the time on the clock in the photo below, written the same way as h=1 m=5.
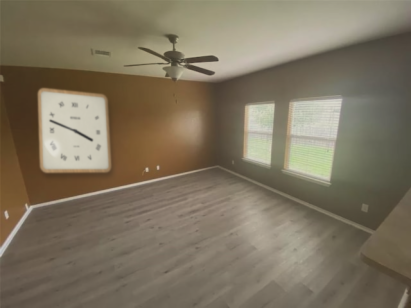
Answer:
h=3 m=48
